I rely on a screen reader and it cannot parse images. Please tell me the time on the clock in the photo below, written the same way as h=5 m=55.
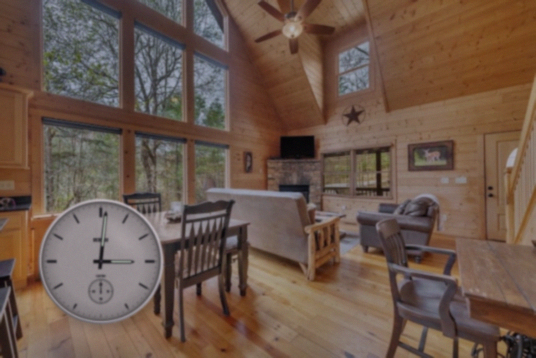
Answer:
h=3 m=1
